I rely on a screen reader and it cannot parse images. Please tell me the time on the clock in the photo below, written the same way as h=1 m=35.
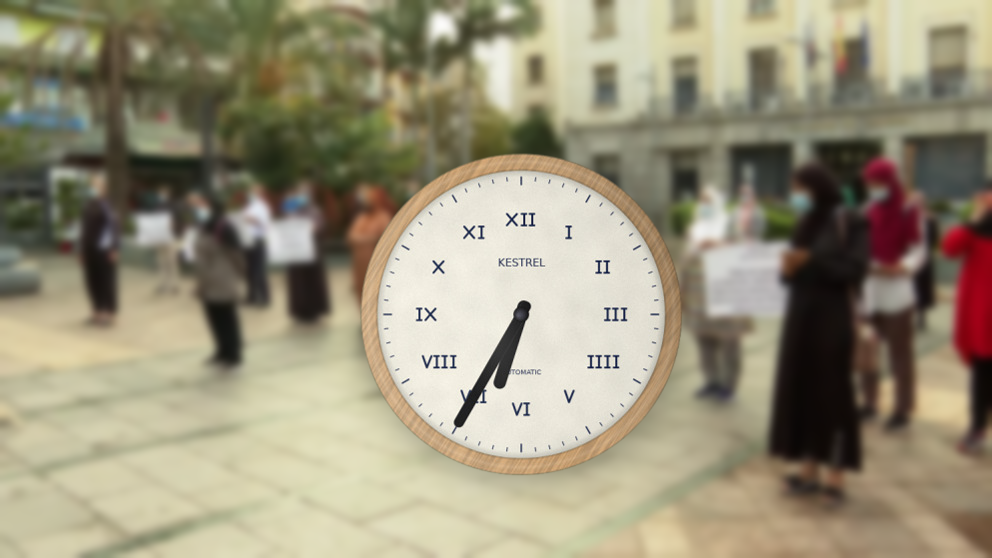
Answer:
h=6 m=35
